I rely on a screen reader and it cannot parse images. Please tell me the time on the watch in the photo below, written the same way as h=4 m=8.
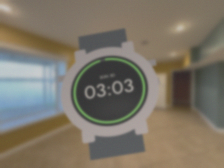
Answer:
h=3 m=3
